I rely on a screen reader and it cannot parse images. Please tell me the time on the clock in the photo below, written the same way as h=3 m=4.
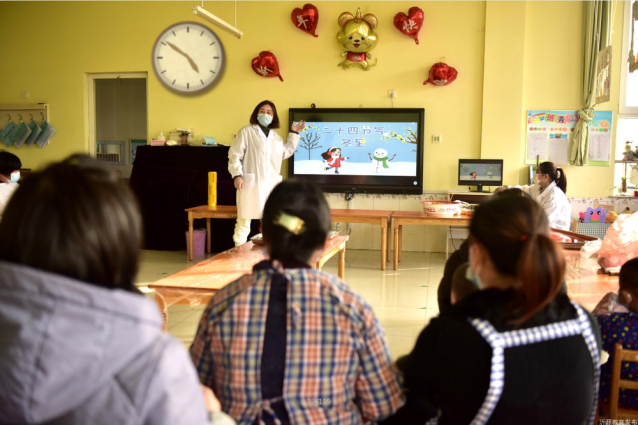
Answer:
h=4 m=51
